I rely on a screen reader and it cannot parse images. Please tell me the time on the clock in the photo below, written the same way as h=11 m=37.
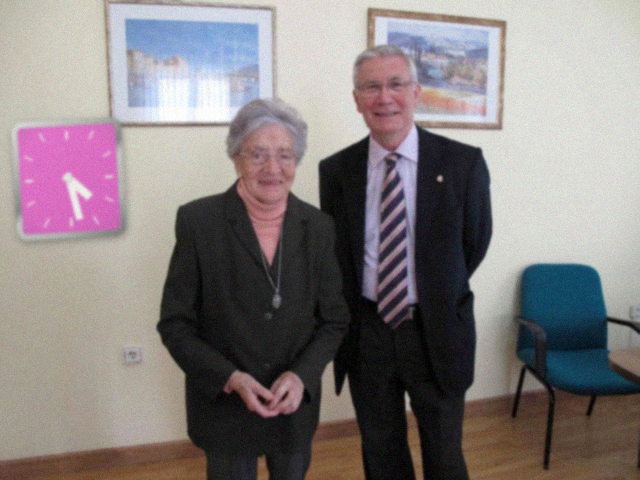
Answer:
h=4 m=28
